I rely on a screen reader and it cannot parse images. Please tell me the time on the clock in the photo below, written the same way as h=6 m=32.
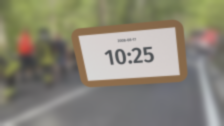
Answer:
h=10 m=25
